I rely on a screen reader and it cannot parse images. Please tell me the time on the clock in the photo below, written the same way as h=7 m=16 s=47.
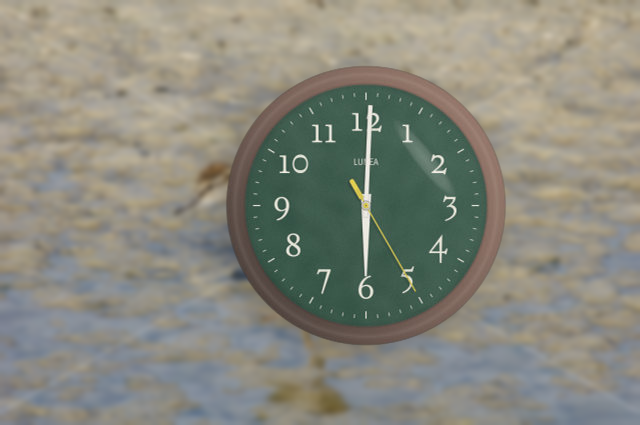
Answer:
h=6 m=0 s=25
